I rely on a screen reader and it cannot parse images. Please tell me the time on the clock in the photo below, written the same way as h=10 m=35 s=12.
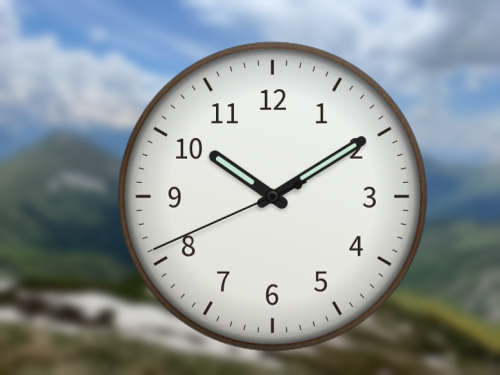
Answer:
h=10 m=9 s=41
